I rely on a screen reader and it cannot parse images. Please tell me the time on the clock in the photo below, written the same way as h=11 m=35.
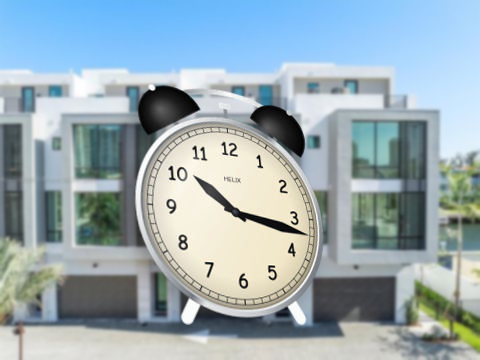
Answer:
h=10 m=17
